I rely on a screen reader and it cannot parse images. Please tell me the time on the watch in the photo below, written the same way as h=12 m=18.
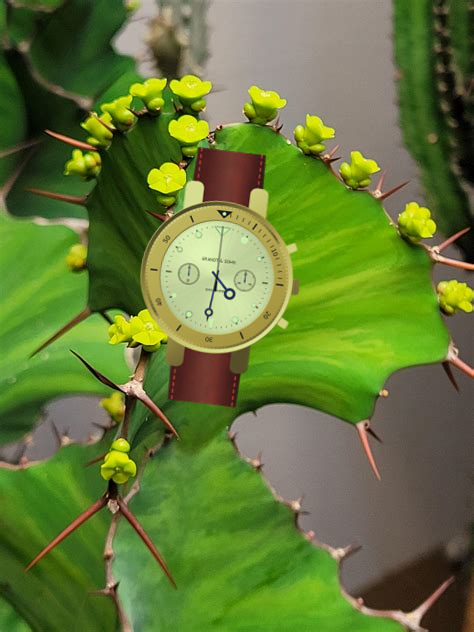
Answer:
h=4 m=31
